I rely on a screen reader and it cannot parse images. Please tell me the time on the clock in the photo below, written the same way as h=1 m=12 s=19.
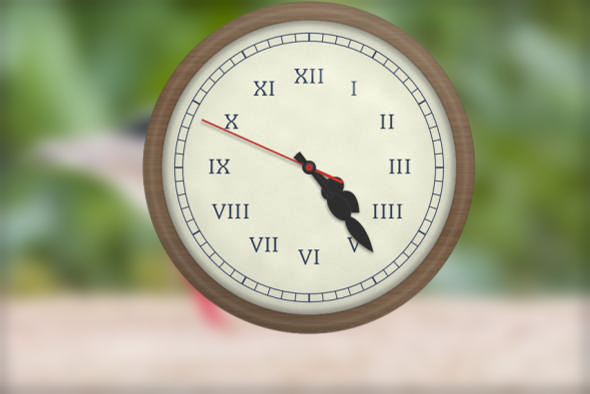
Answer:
h=4 m=23 s=49
